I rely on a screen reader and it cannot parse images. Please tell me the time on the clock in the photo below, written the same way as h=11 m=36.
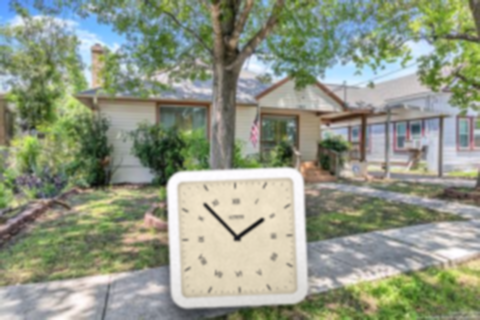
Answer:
h=1 m=53
